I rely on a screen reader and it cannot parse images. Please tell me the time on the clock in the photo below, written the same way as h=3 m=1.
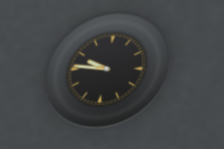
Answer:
h=9 m=46
